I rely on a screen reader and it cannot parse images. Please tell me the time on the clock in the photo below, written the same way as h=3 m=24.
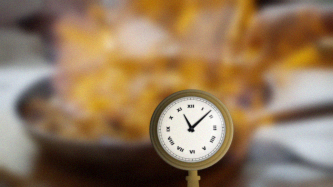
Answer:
h=11 m=8
